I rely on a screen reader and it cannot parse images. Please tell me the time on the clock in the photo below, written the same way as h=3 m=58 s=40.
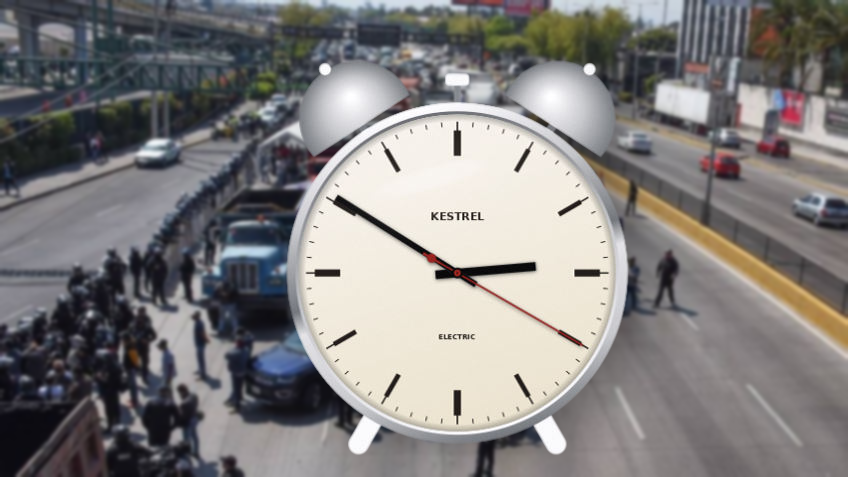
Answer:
h=2 m=50 s=20
